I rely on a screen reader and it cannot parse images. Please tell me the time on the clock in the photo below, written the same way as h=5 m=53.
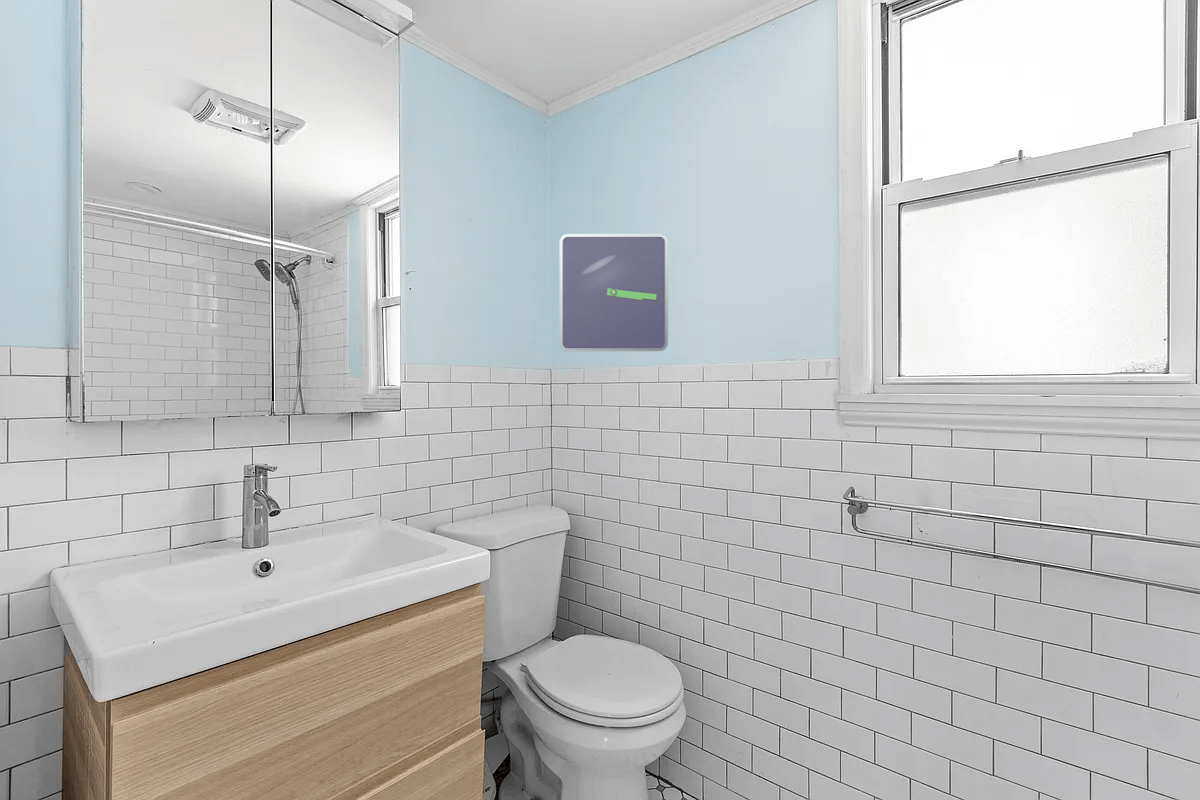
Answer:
h=3 m=16
